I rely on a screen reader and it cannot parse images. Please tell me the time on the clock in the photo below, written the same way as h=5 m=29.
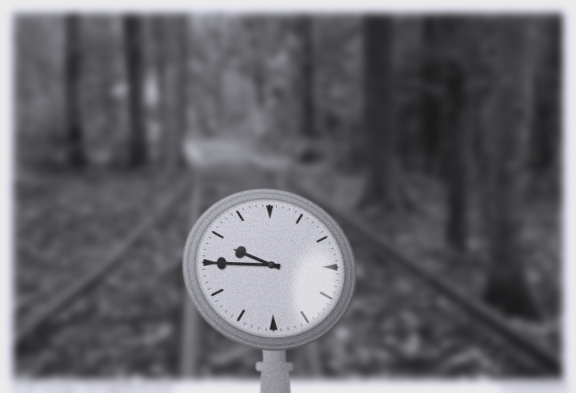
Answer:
h=9 m=45
